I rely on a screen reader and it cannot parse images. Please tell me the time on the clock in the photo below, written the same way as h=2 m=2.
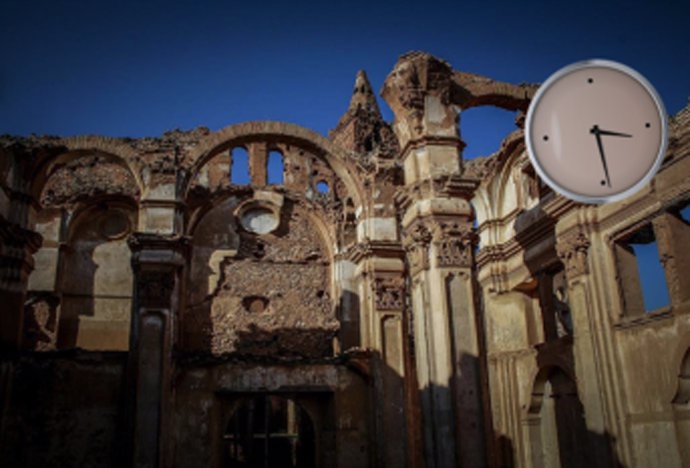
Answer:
h=3 m=29
